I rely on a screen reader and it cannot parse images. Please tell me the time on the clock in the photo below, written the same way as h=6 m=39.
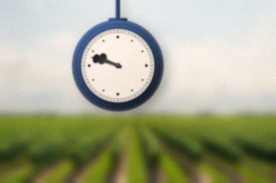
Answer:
h=9 m=48
